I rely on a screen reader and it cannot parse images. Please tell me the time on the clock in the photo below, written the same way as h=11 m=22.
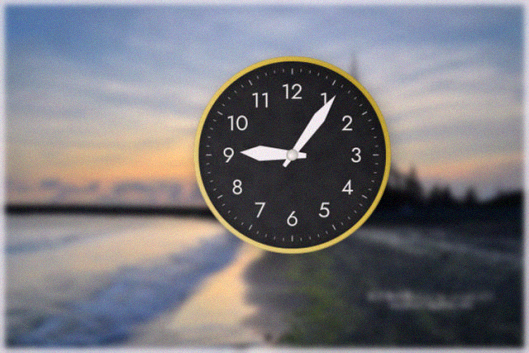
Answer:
h=9 m=6
